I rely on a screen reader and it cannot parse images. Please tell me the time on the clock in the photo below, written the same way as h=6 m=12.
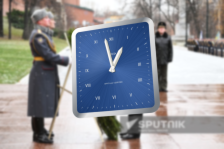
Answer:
h=12 m=58
